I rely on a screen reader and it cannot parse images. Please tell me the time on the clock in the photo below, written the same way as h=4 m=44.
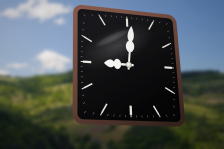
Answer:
h=9 m=1
